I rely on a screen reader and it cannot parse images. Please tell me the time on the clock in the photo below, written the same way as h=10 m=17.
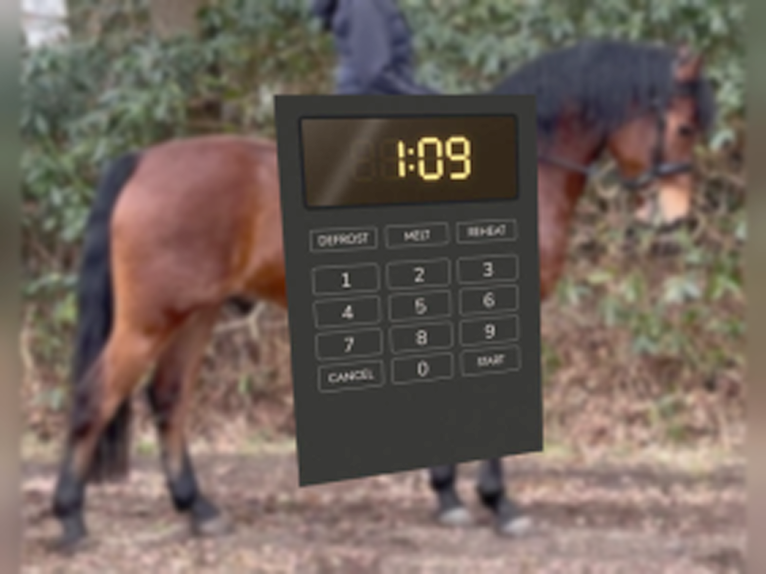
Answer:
h=1 m=9
